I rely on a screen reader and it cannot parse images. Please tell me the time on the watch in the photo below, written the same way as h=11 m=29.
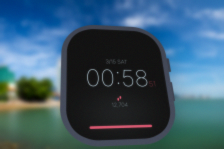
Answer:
h=0 m=58
